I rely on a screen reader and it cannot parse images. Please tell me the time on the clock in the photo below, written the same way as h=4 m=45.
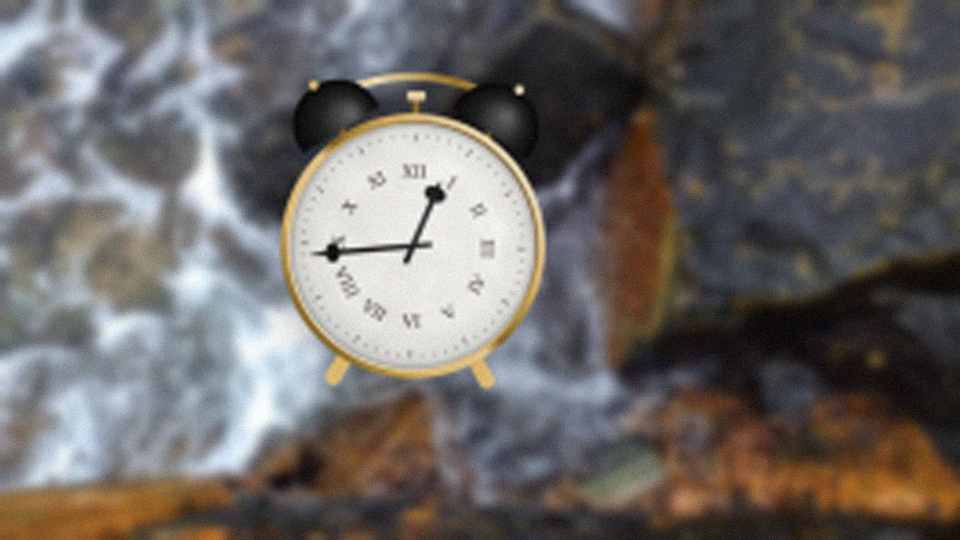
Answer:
h=12 m=44
